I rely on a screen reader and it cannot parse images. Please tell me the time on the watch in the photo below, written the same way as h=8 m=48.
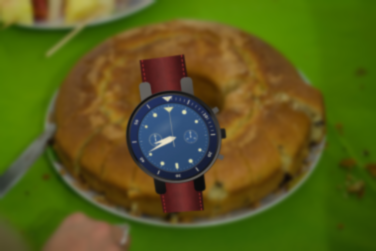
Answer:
h=8 m=41
